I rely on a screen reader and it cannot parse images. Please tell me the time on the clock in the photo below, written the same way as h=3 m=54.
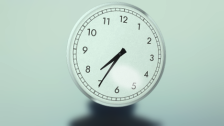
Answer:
h=7 m=35
